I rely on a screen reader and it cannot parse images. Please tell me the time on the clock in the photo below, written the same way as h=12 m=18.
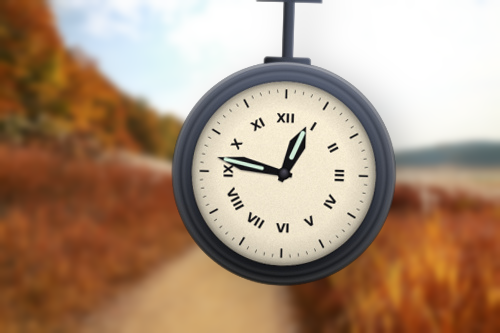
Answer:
h=12 m=47
